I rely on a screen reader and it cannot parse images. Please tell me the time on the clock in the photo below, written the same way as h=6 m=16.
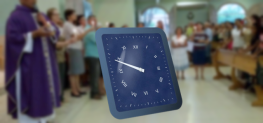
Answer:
h=9 m=49
